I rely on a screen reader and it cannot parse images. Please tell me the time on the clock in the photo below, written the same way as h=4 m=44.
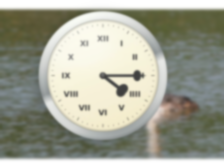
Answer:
h=4 m=15
